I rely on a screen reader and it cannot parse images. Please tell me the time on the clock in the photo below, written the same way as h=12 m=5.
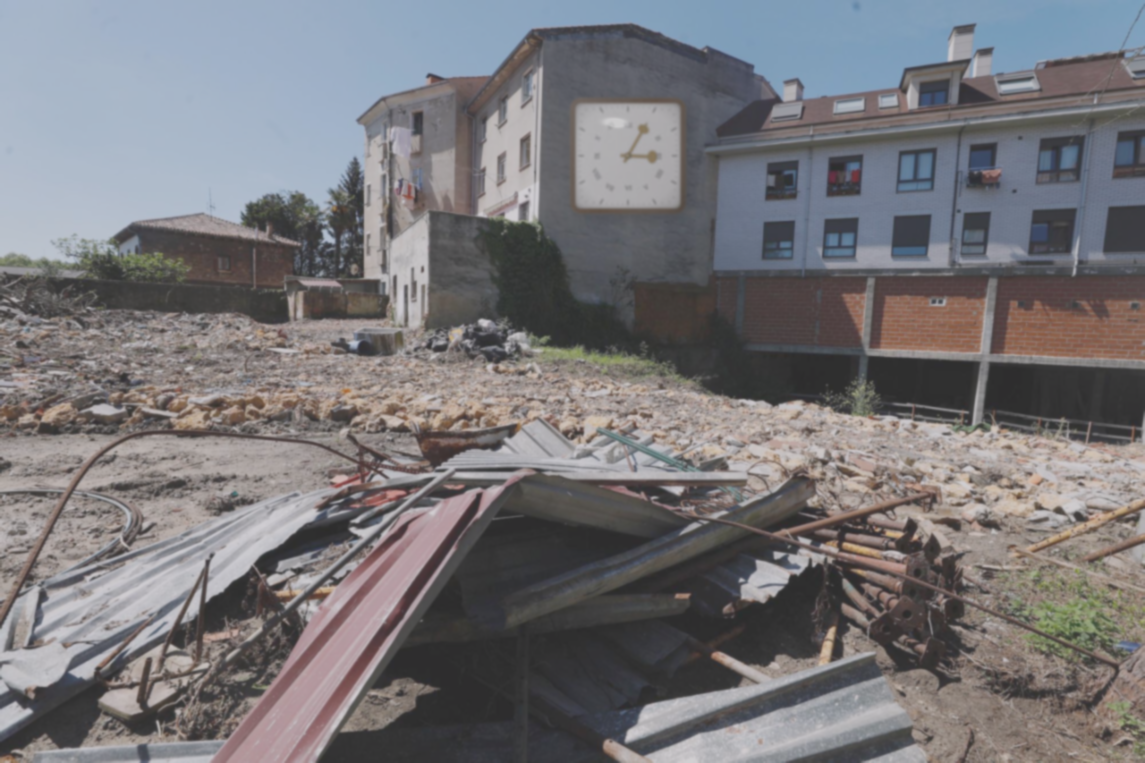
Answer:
h=3 m=5
